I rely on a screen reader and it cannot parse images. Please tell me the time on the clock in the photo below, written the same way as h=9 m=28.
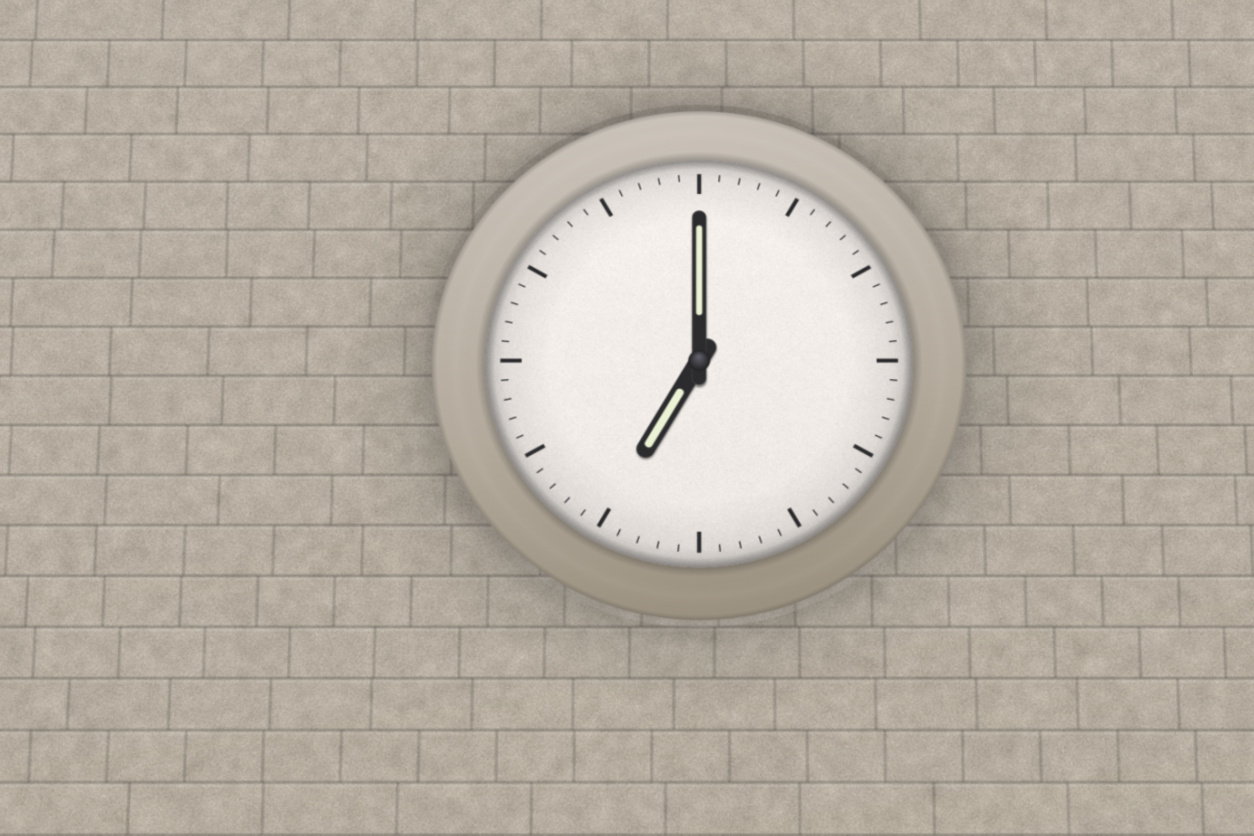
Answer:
h=7 m=0
